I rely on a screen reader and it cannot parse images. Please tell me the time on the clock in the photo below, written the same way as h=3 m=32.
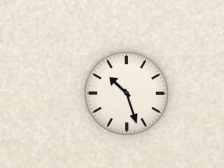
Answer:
h=10 m=27
